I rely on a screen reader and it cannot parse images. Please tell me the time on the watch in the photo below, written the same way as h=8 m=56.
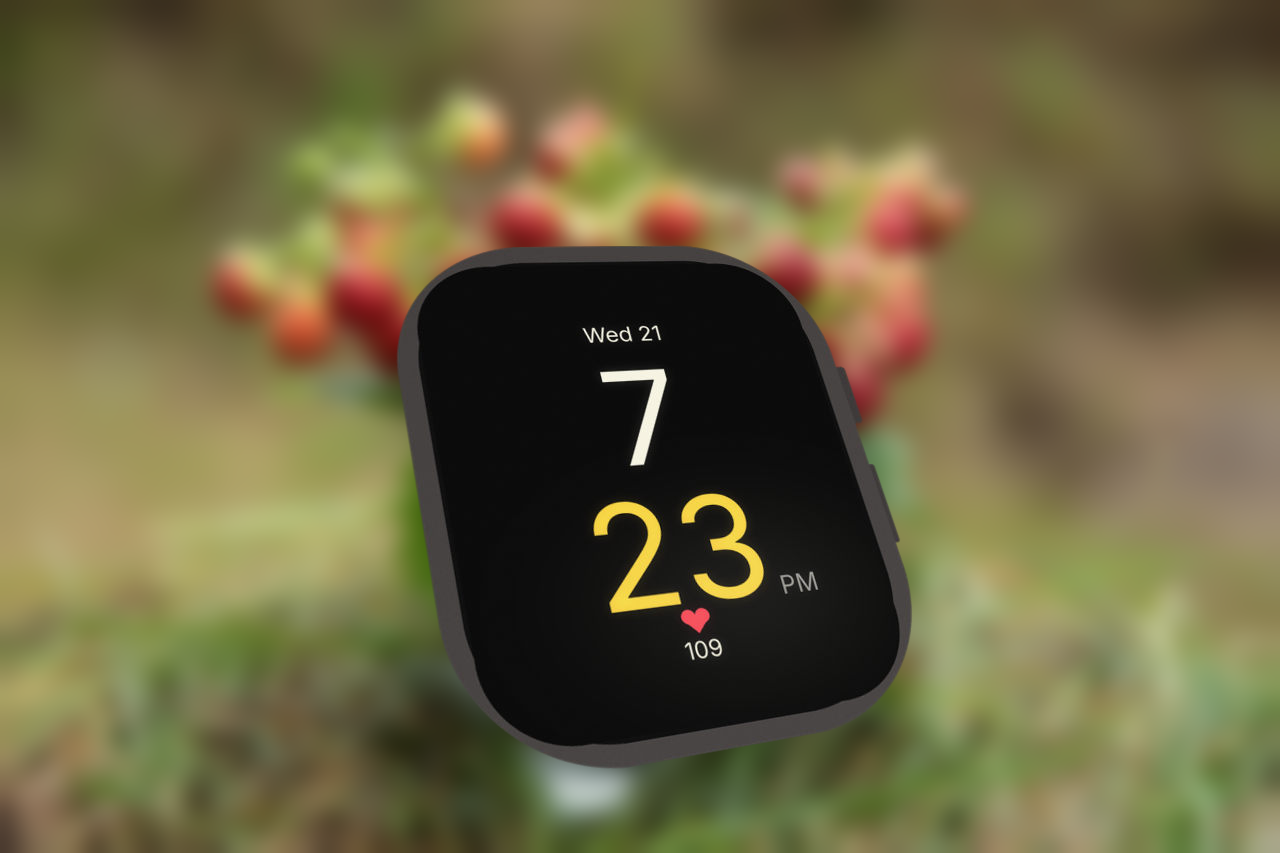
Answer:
h=7 m=23
